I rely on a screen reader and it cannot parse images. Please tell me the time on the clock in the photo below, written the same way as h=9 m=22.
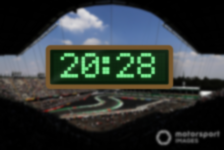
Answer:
h=20 m=28
